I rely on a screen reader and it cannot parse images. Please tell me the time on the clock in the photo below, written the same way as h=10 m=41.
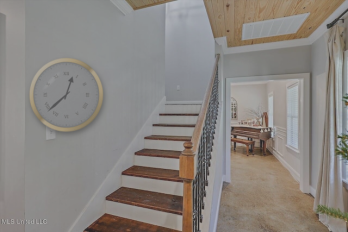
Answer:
h=12 m=38
